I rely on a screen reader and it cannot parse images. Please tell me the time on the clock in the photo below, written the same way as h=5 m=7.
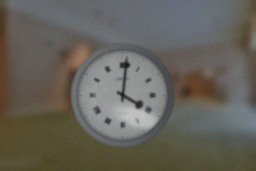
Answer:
h=4 m=1
